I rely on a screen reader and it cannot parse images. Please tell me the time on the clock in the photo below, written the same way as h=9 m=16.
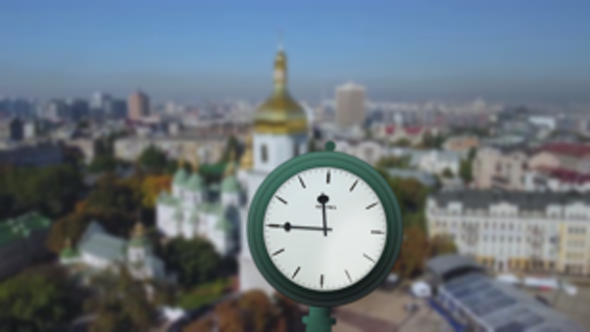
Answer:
h=11 m=45
